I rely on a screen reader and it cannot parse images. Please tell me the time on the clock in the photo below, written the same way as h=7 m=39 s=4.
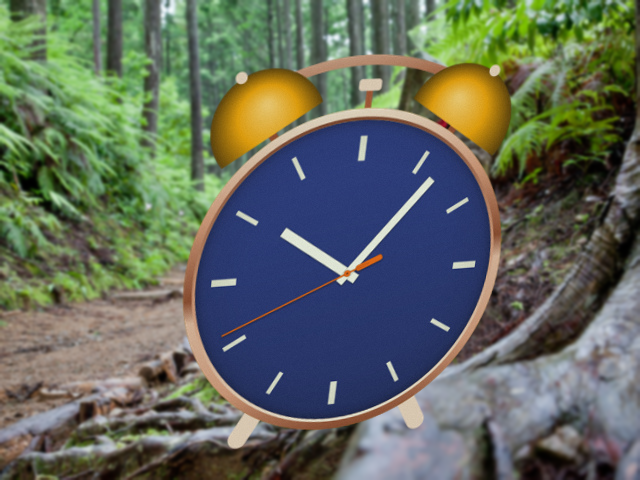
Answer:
h=10 m=6 s=41
